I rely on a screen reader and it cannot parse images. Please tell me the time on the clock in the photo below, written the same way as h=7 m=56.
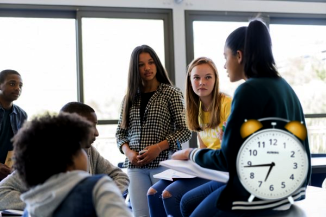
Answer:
h=6 m=44
